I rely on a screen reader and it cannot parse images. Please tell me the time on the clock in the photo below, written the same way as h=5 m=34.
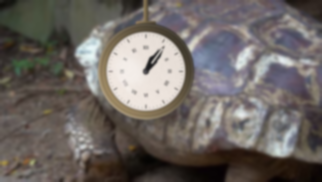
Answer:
h=1 m=6
